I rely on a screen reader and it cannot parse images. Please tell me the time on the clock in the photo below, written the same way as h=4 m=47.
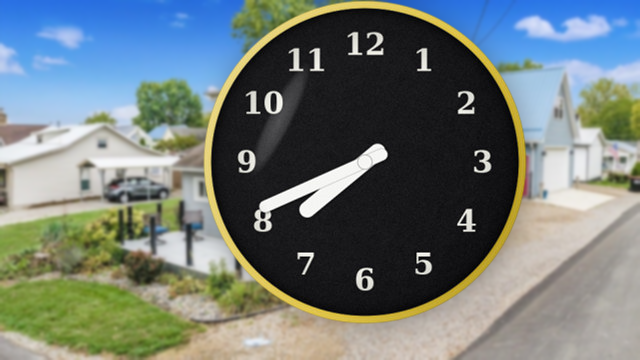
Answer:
h=7 m=41
